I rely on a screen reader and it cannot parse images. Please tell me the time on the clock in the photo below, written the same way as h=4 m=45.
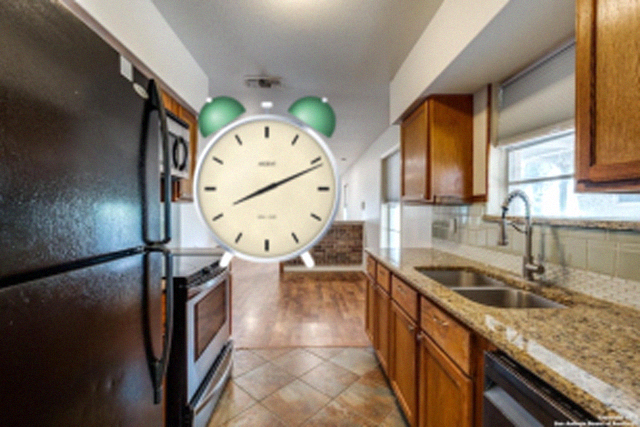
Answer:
h=8 m=11
